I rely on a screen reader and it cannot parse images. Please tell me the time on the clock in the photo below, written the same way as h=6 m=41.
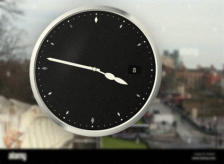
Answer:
h=3 m=47
